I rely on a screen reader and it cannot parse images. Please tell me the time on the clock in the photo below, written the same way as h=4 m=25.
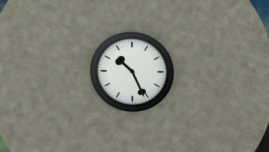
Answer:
h=10 m=26
